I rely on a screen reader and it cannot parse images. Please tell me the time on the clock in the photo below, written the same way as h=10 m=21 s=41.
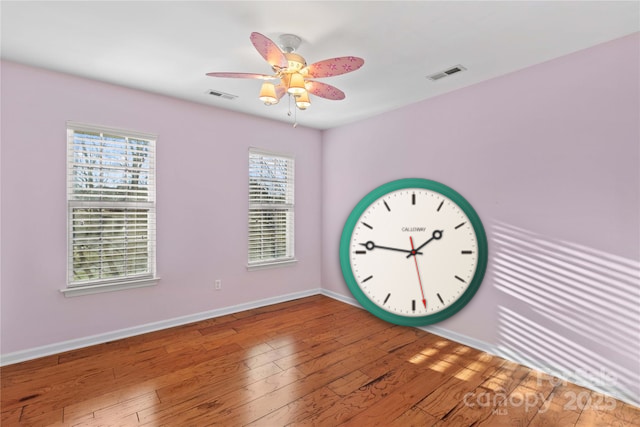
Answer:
h=1 m=46 s=28
